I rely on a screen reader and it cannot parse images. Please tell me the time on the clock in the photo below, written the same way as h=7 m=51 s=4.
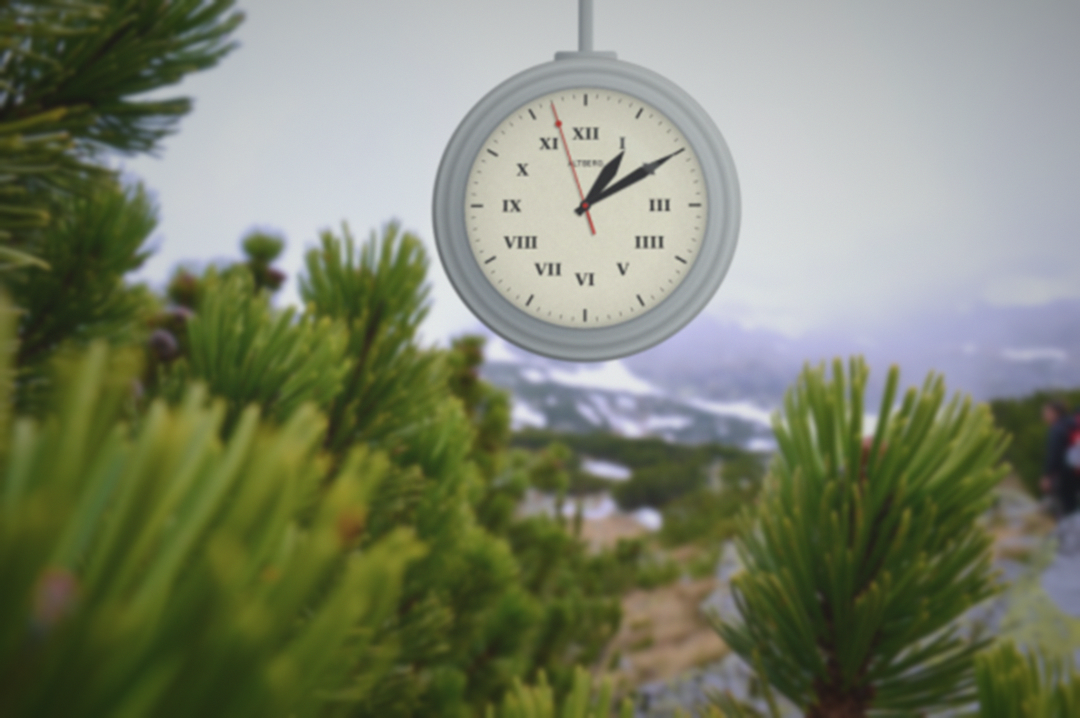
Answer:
h=1 m=9 s=57
